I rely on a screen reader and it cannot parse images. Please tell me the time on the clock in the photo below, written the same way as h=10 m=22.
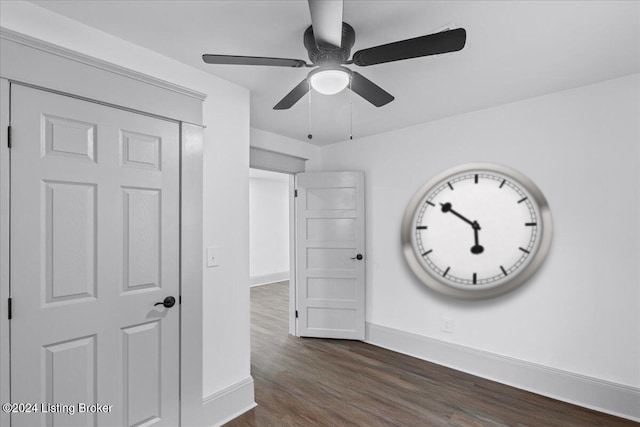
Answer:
h=5 m=51
